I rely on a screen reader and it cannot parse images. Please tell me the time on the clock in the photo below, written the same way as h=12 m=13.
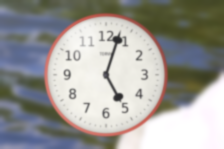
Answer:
h=5 m=3
